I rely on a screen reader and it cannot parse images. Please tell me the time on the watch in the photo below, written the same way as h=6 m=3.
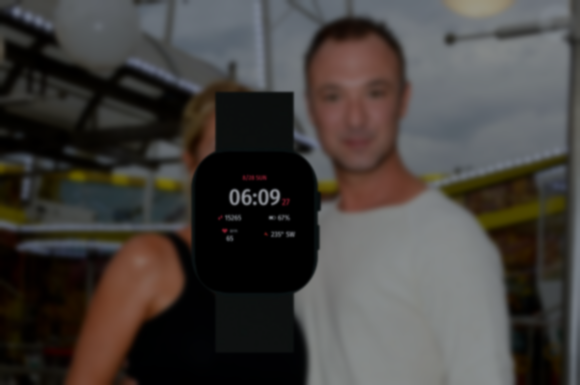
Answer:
h=6 m=9
